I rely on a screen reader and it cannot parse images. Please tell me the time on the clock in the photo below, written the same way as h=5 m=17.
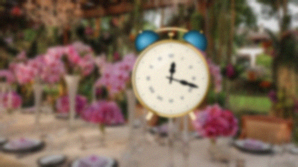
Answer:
h=12 m=18
